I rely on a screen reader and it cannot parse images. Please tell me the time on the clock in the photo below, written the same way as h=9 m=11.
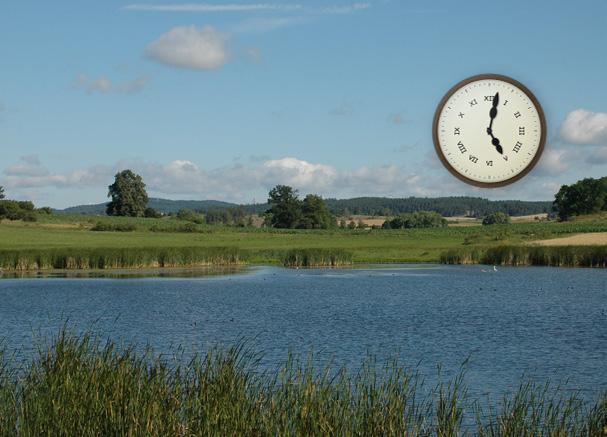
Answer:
h=5 m=2
